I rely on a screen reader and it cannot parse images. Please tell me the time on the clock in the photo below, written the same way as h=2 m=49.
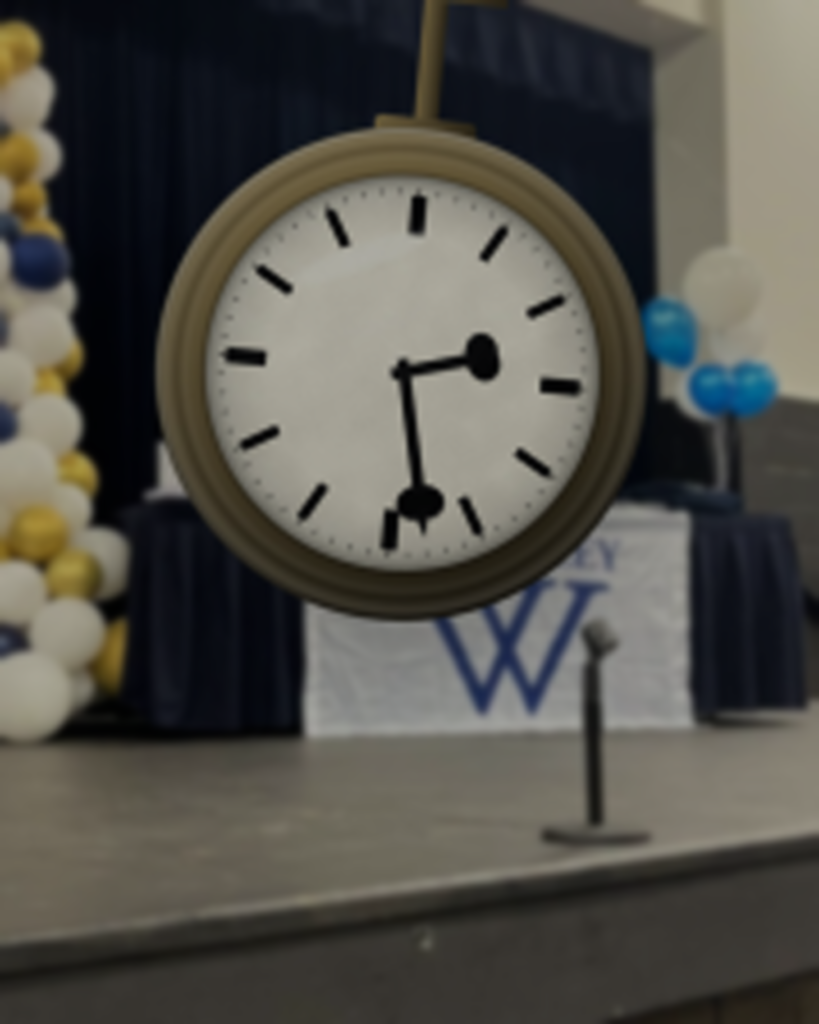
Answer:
h=2 m=28
